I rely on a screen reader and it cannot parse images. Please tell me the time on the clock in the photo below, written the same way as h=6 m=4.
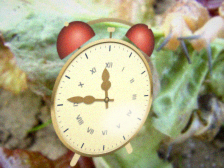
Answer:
h=11 m=46
